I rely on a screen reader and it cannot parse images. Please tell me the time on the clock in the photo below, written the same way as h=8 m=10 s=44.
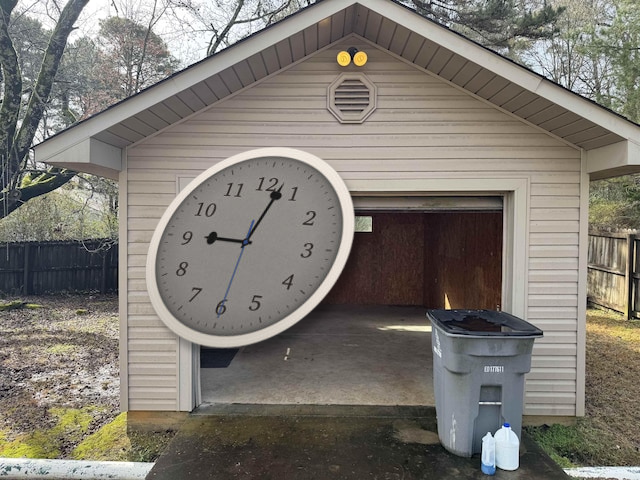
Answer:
h=9 m=2 s=30
